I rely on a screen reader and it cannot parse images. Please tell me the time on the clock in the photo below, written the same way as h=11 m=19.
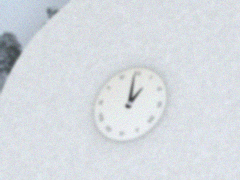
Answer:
h=12 m=59
